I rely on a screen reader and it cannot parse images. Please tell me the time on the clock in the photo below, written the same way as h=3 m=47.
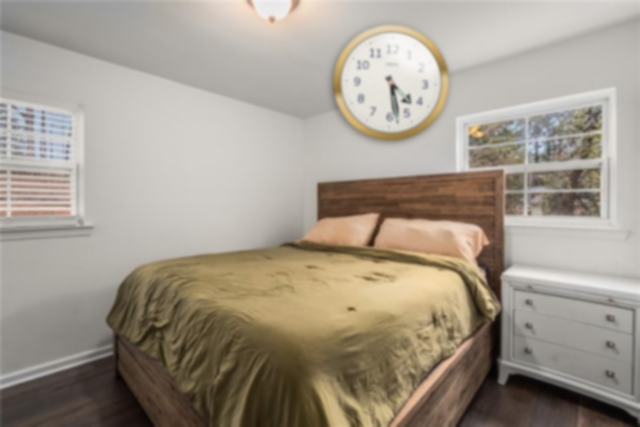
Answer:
h=4 m=28
